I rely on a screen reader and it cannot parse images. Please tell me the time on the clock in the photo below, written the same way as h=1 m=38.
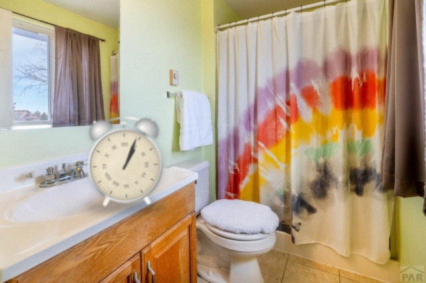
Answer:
h=1 m=4
